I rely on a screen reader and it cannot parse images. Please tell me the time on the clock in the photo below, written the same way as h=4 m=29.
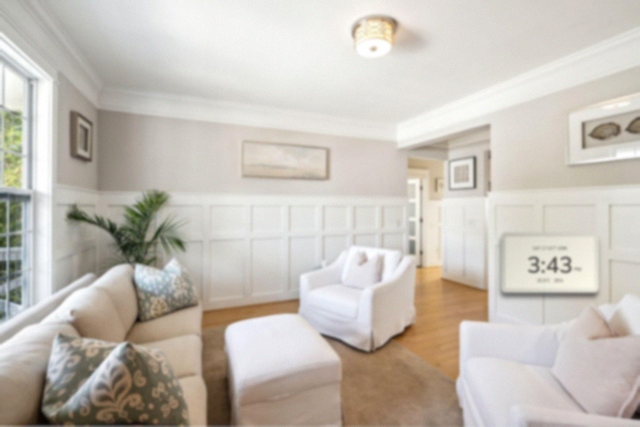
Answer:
h=3 m=43
